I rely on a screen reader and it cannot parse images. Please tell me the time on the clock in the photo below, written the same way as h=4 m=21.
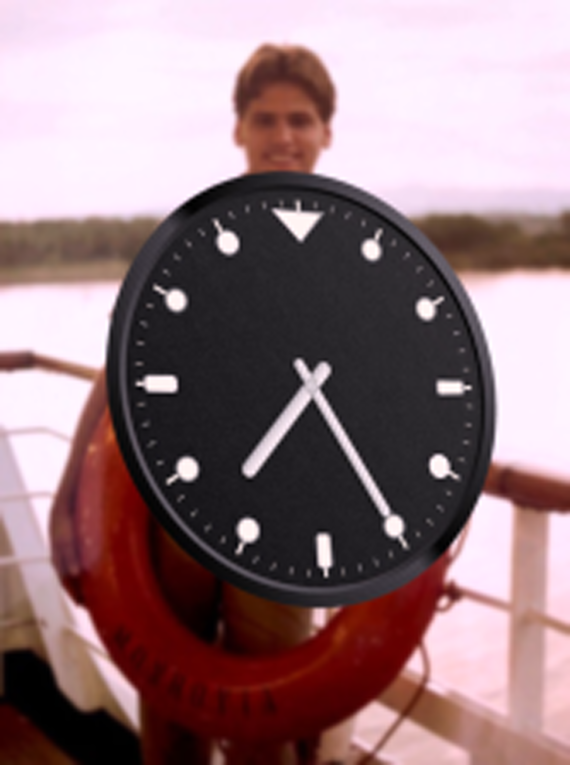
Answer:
h=7 m=25
